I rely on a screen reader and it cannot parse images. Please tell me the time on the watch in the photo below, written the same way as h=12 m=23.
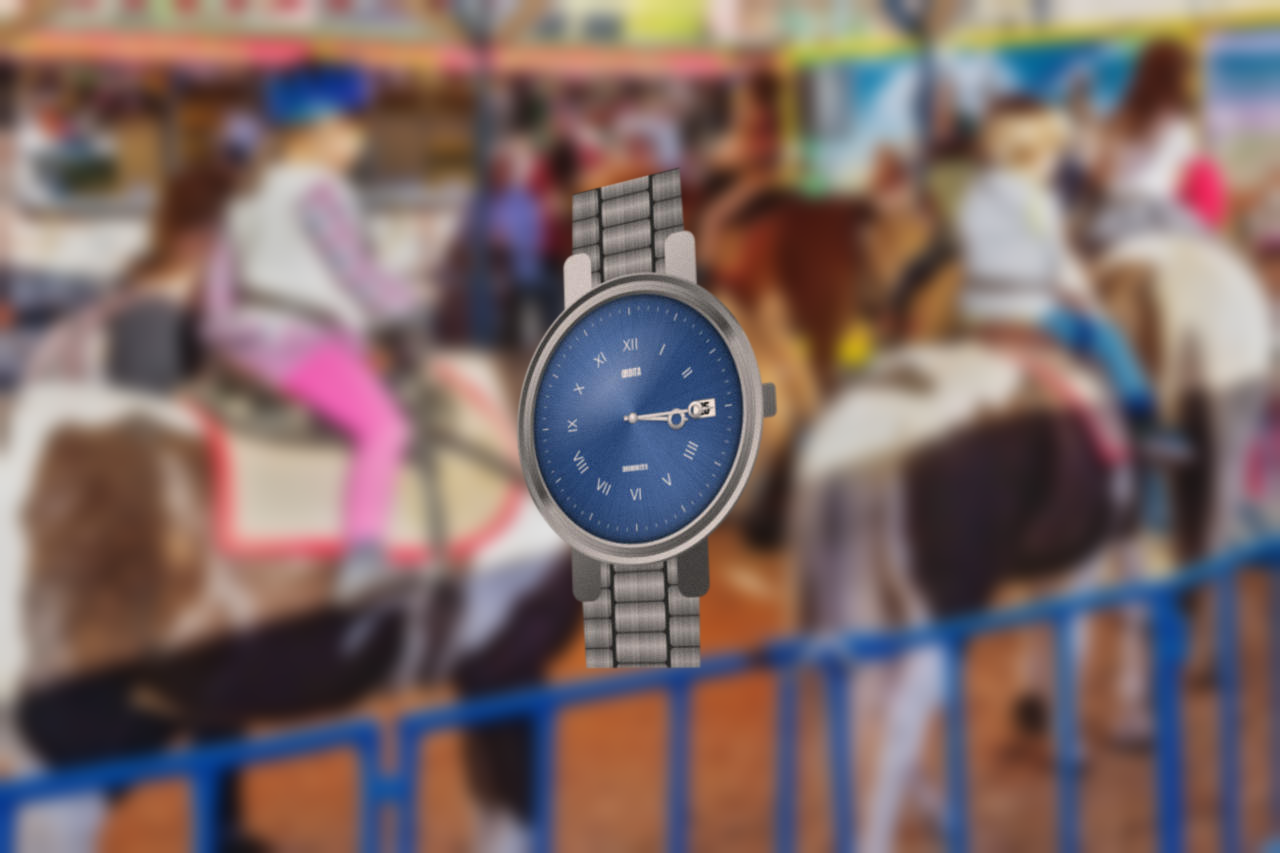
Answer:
h=3 m=15
